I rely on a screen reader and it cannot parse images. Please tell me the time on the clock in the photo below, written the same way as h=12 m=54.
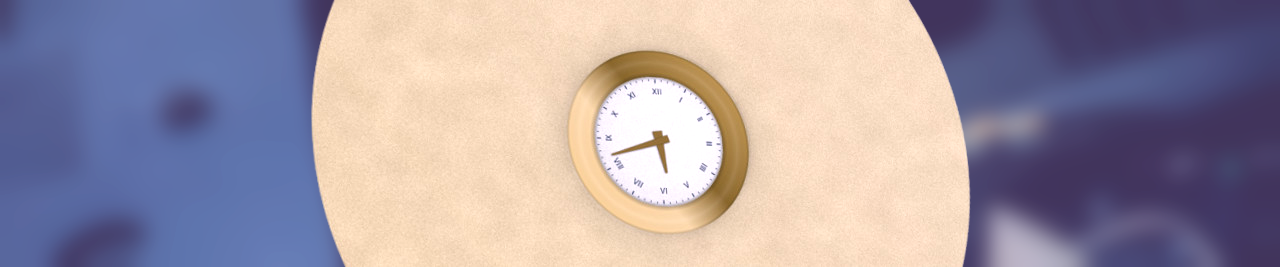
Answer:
h=5 m=42
